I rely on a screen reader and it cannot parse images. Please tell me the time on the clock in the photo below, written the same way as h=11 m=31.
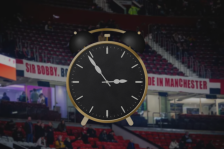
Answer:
h=2 m=54
